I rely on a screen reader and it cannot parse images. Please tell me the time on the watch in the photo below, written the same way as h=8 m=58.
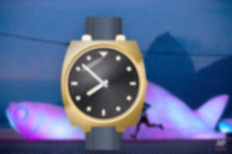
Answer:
h=7 m=52
